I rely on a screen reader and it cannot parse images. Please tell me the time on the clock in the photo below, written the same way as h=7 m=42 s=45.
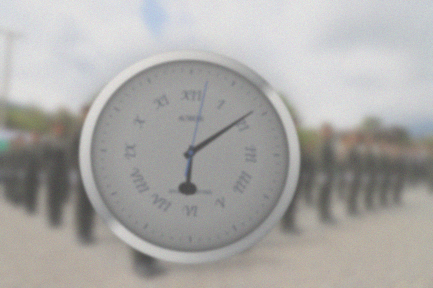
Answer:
h=6 m=9 s=2
